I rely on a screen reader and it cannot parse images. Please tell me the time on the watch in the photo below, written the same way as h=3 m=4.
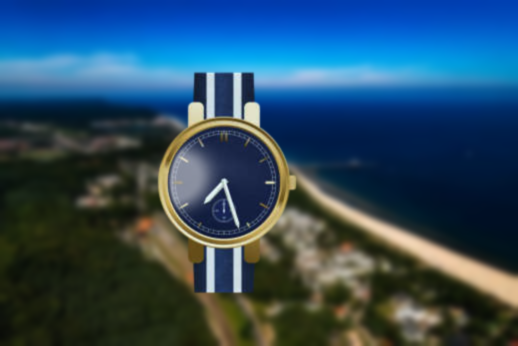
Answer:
h=7 m=27
